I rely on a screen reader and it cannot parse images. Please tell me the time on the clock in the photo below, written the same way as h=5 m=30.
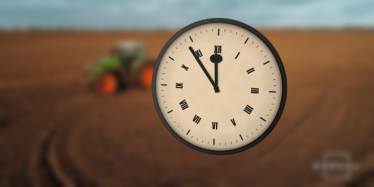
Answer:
h=11 m=54
